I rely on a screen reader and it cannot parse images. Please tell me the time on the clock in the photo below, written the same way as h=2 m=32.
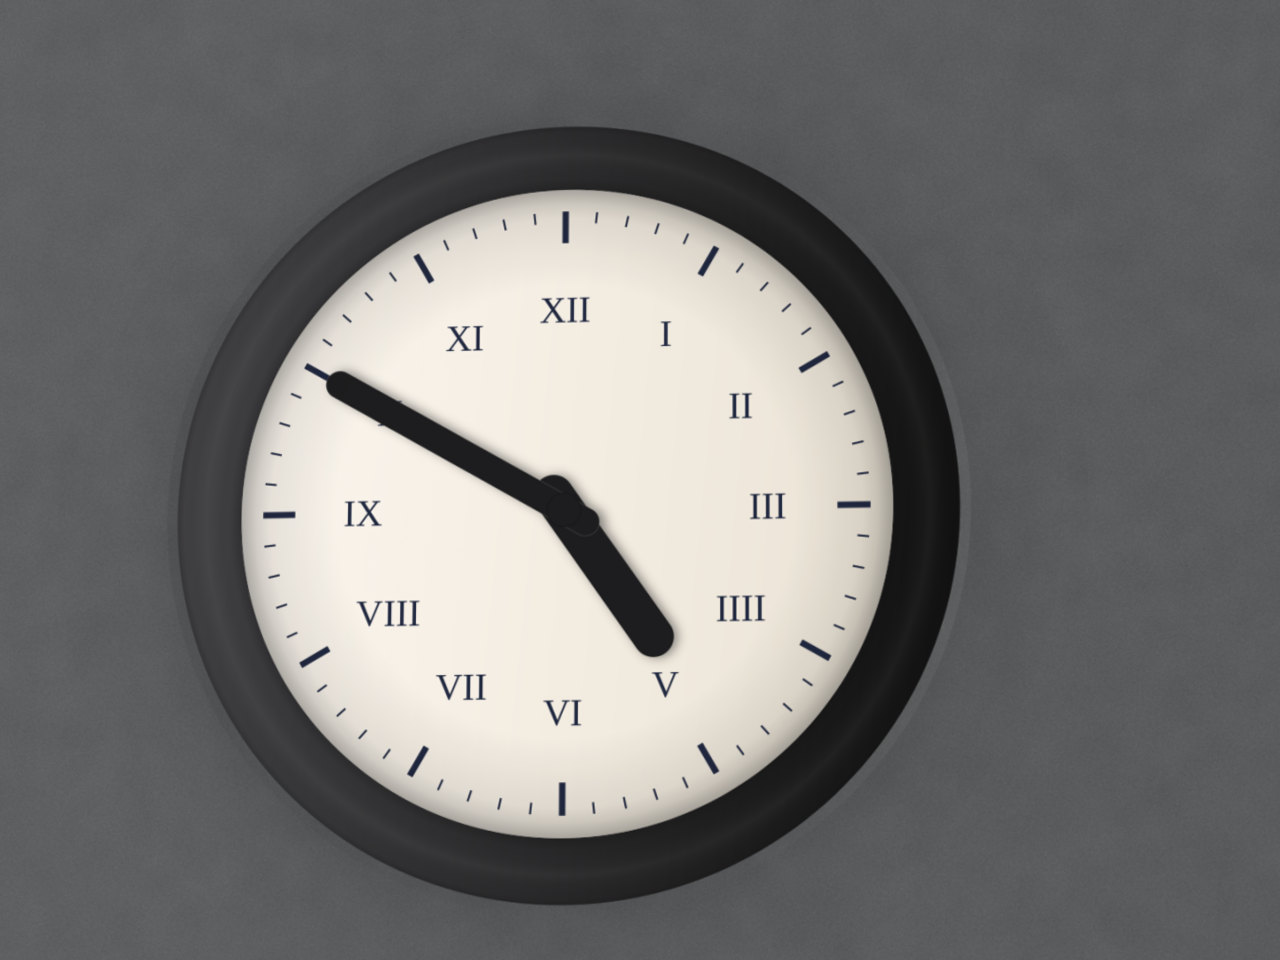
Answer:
h=4 m=50
